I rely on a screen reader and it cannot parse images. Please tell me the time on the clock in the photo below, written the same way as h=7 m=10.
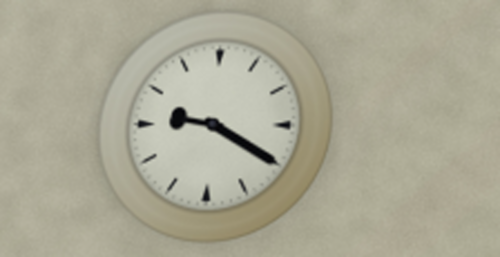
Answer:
h=9 m=20
